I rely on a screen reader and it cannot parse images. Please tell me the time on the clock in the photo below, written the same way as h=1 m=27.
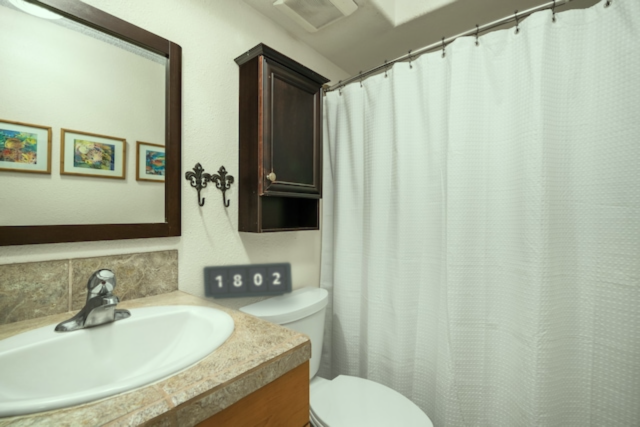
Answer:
h=18 m=2
